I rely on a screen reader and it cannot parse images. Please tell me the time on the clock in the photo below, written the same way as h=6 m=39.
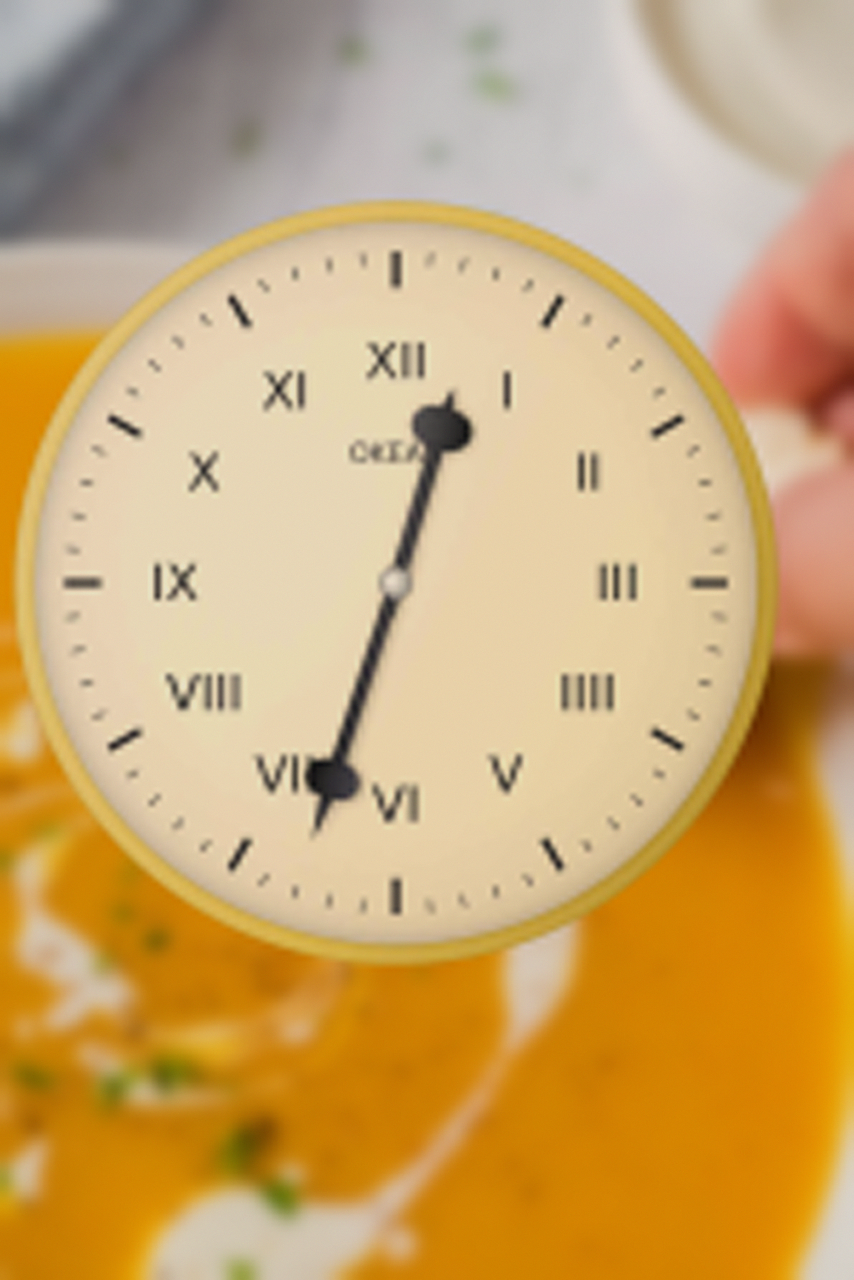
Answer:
h=12 m=33
